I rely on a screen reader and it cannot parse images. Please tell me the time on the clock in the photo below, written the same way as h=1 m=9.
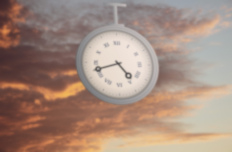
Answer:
h=4 m=42
